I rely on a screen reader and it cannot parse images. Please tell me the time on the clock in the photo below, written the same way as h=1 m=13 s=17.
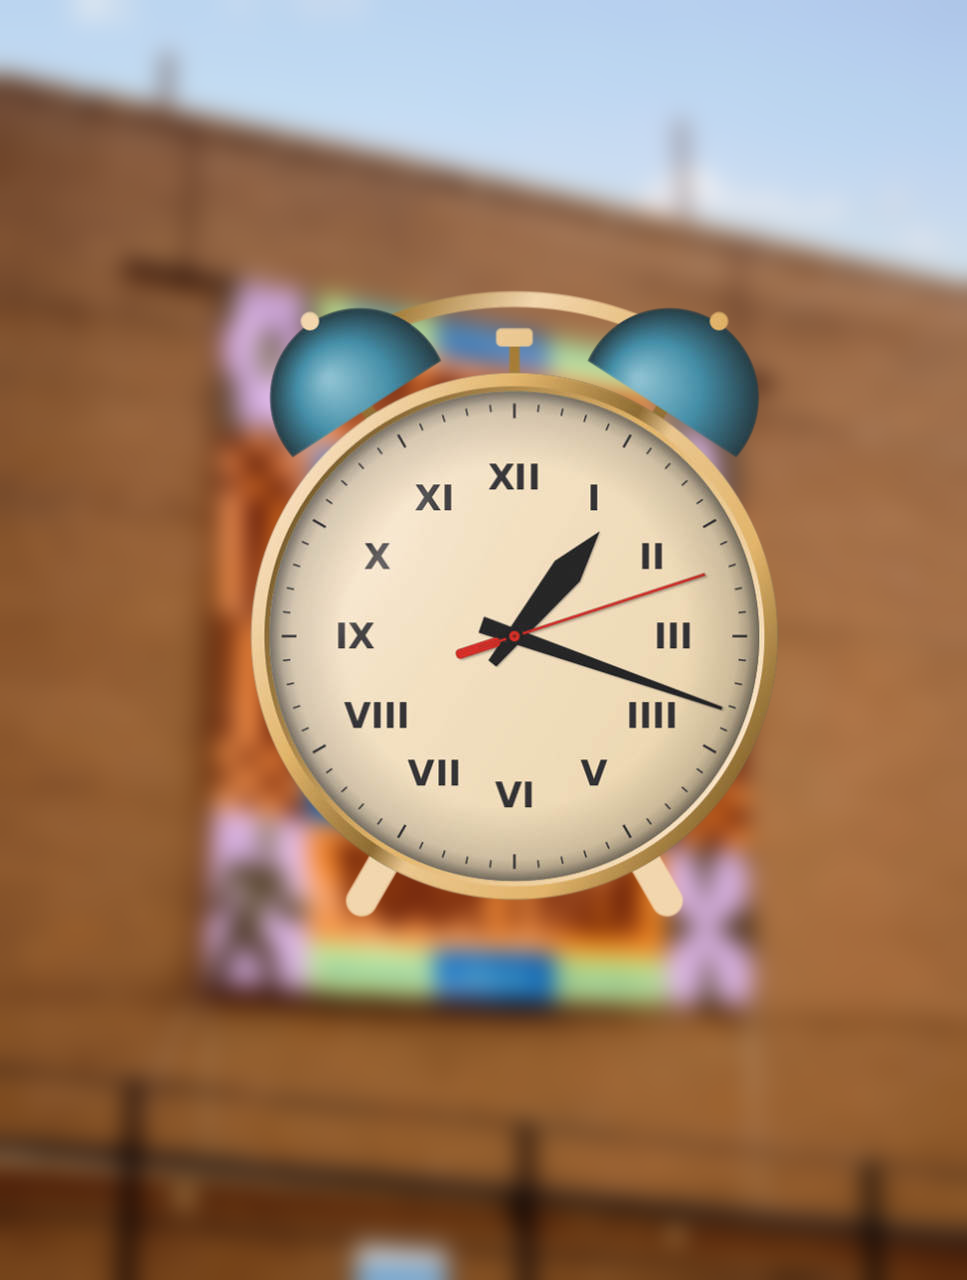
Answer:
h=1 m=18 s=12
